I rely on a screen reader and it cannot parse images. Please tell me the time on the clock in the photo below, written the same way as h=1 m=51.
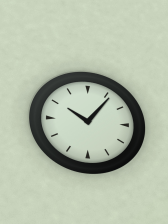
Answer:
h=10 m=6
